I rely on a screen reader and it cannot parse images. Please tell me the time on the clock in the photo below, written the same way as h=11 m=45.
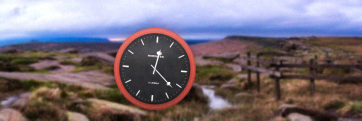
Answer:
h=12 m=22
